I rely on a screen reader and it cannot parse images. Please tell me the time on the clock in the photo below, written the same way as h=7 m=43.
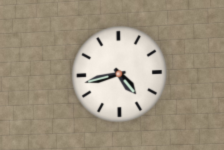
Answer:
h=4 m=43
